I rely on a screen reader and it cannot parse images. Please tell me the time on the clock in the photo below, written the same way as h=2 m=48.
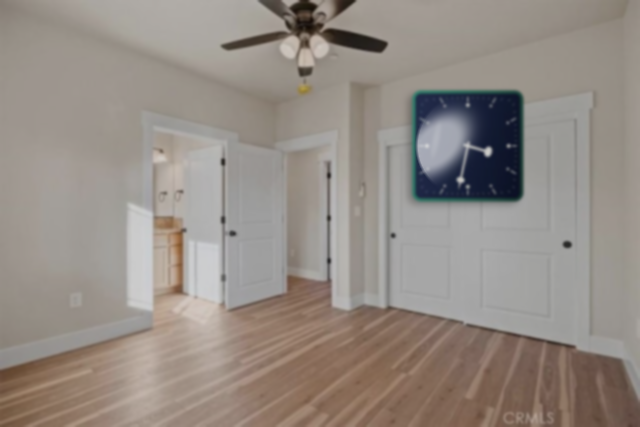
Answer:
h=3 m=32
